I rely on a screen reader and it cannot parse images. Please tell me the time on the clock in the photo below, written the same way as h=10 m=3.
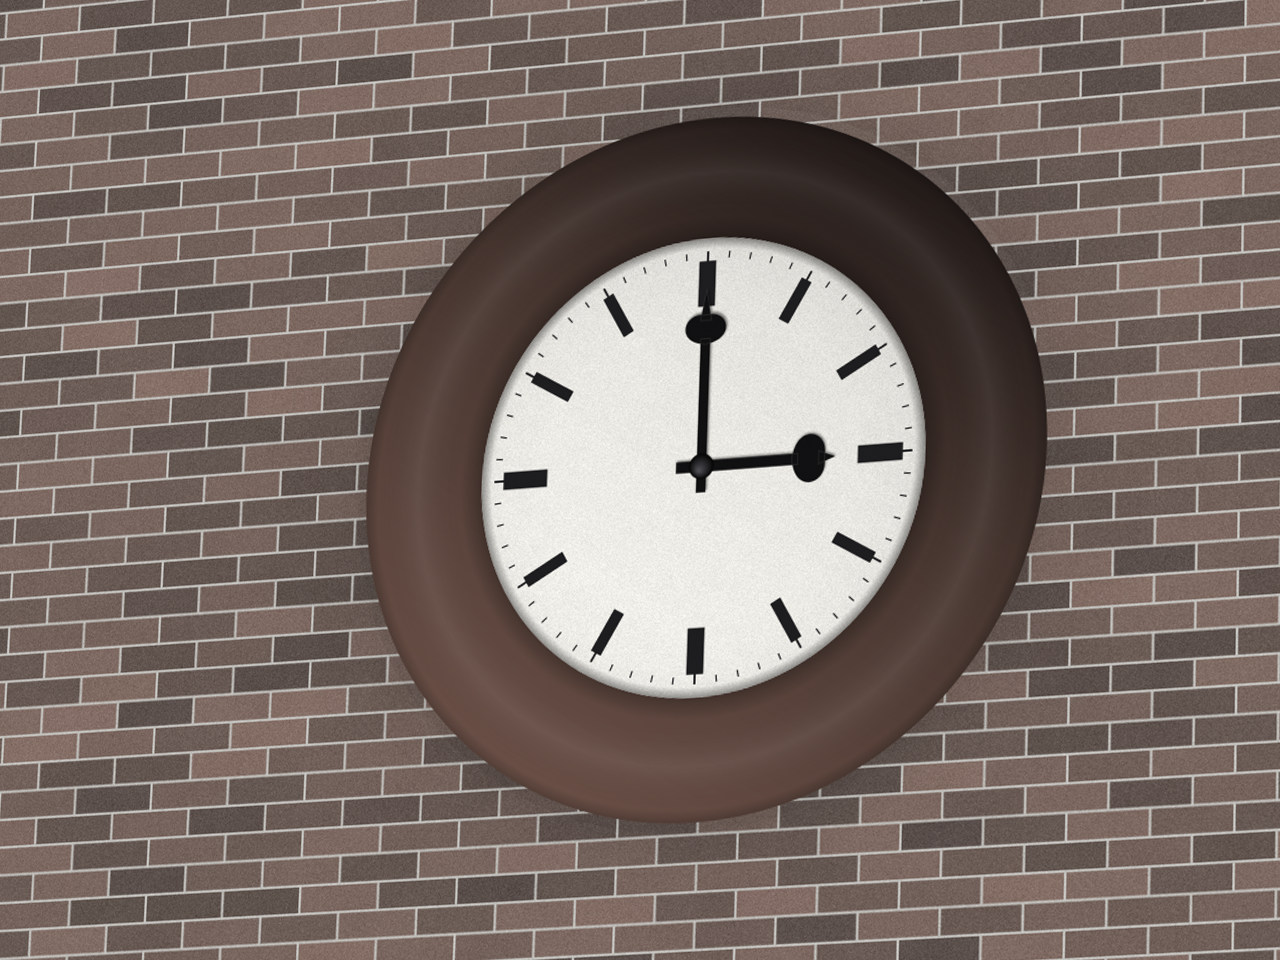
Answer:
h=3 m=0
